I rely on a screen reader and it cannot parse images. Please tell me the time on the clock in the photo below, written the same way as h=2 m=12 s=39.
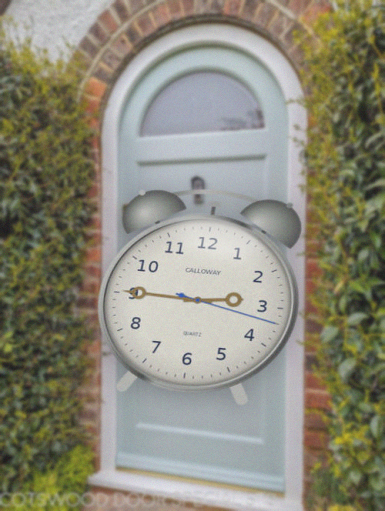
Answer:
h=2 m=45 s=17
